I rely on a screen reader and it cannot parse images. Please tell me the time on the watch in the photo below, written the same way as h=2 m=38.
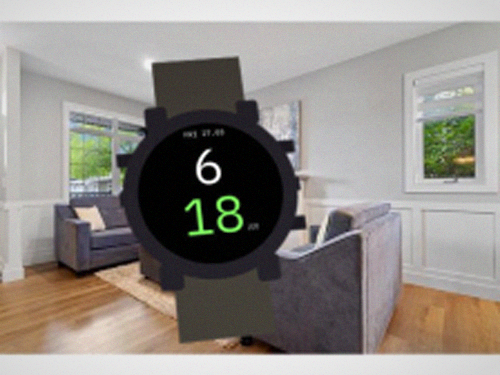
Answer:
h=6 m=18
